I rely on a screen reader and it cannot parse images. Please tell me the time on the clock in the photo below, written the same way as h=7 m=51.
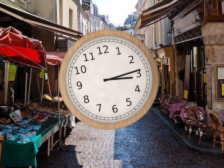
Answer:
h=3 m=14
